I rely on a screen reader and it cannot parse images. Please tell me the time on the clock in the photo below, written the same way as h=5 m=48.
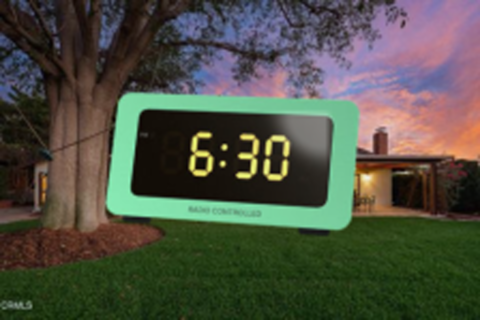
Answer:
h=6 m=30
